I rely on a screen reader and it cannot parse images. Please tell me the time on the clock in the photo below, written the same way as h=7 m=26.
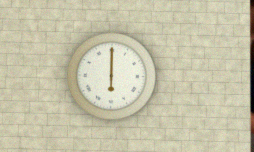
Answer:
h=6 m=0
